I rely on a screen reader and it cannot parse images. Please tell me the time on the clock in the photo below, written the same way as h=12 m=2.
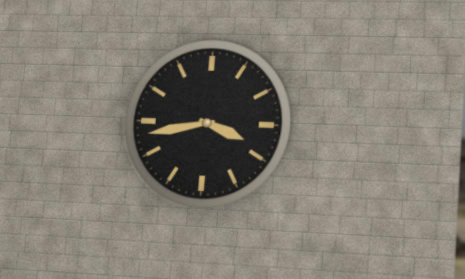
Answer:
h=3 m=43
